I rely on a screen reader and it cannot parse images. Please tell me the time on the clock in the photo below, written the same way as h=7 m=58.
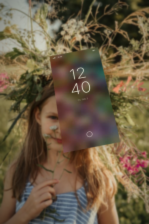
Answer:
h=12 m=40
